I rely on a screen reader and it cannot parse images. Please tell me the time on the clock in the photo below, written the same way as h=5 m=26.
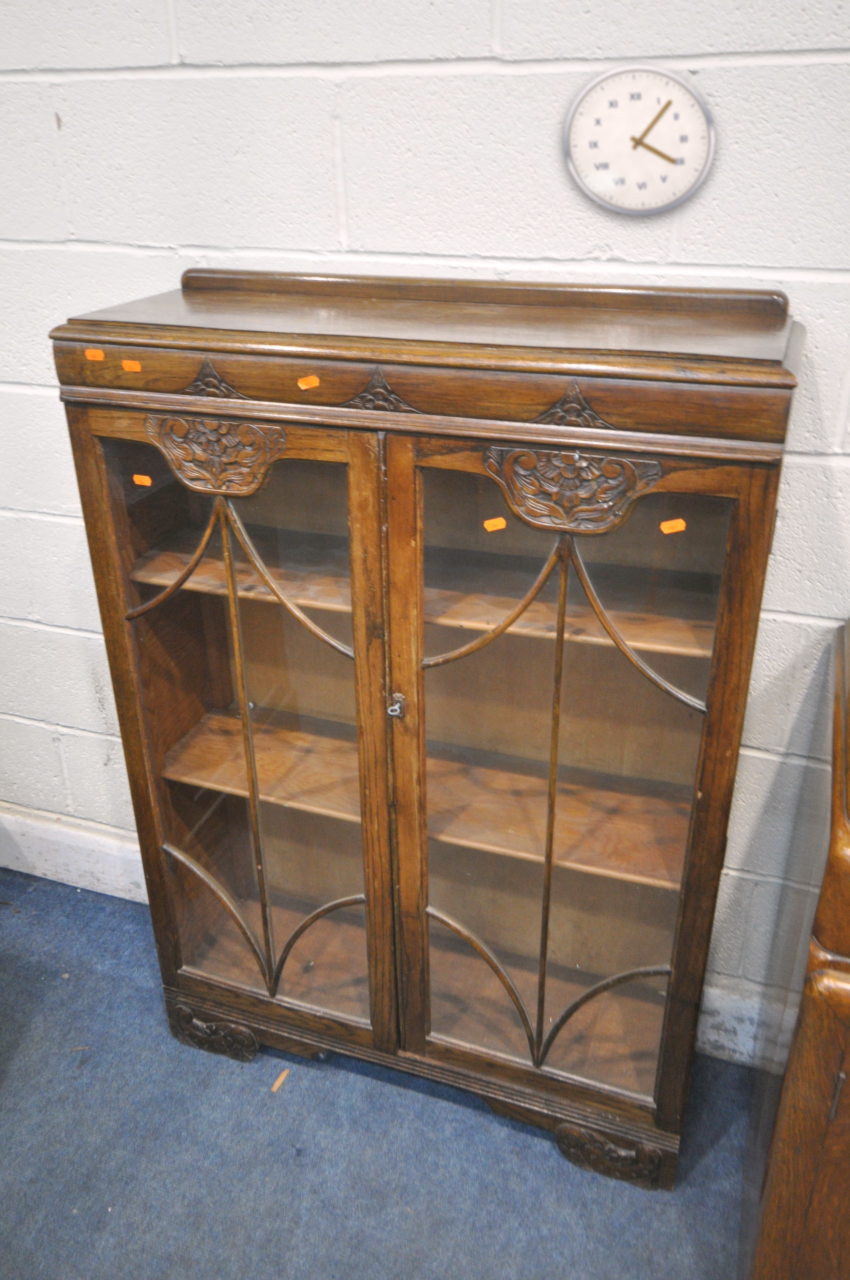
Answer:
h=4 m=7
